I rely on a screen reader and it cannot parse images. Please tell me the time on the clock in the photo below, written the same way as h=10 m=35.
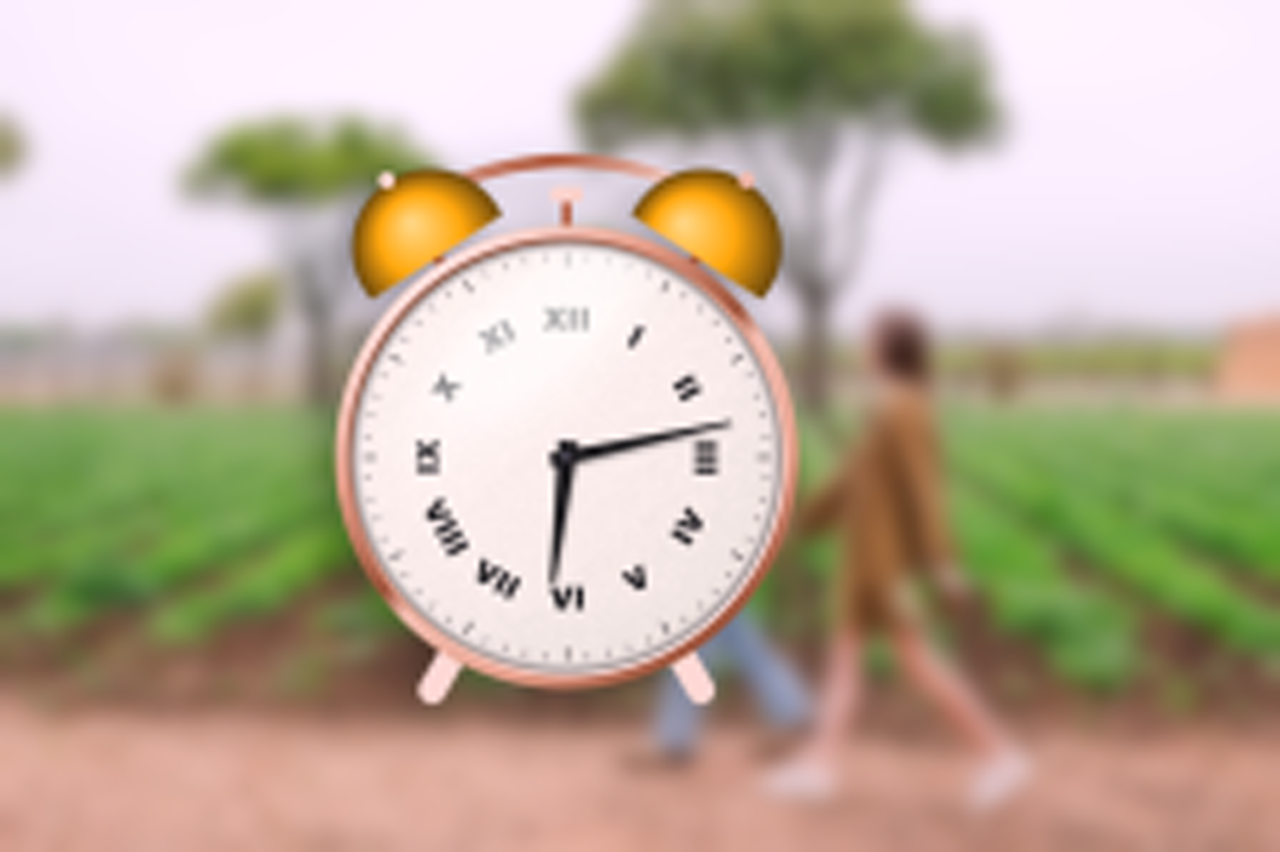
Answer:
h=6 m=13
